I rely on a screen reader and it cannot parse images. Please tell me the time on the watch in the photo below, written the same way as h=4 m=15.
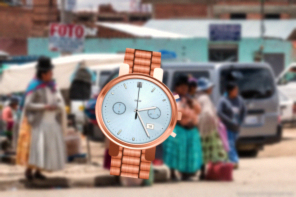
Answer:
h=2 m=25
